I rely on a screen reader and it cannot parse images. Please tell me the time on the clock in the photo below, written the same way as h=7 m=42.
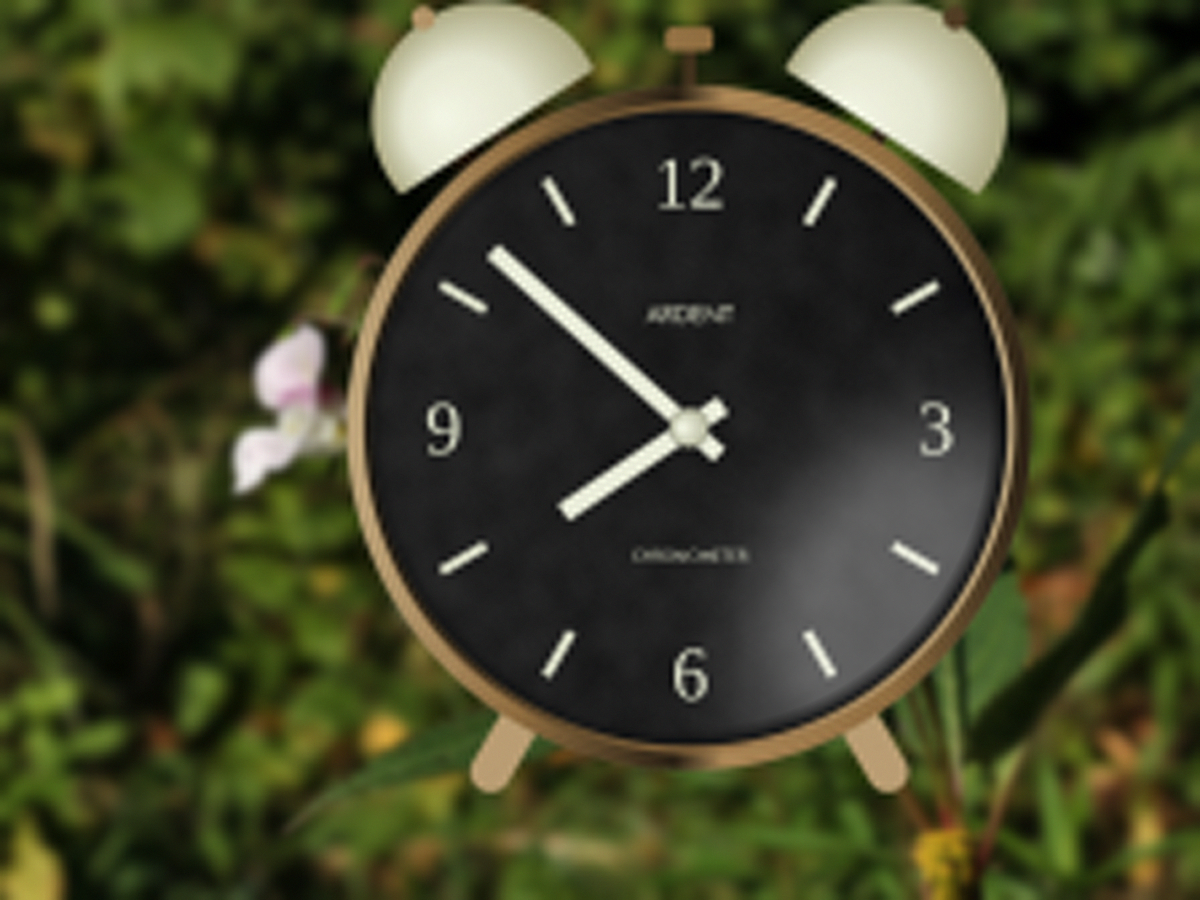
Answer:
h=7 m=52
